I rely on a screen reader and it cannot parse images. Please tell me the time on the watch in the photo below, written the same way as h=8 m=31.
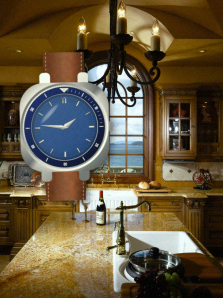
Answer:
h=1 m=46
